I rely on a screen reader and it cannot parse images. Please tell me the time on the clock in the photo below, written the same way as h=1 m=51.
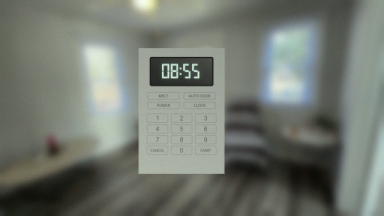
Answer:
h=8 m=55
